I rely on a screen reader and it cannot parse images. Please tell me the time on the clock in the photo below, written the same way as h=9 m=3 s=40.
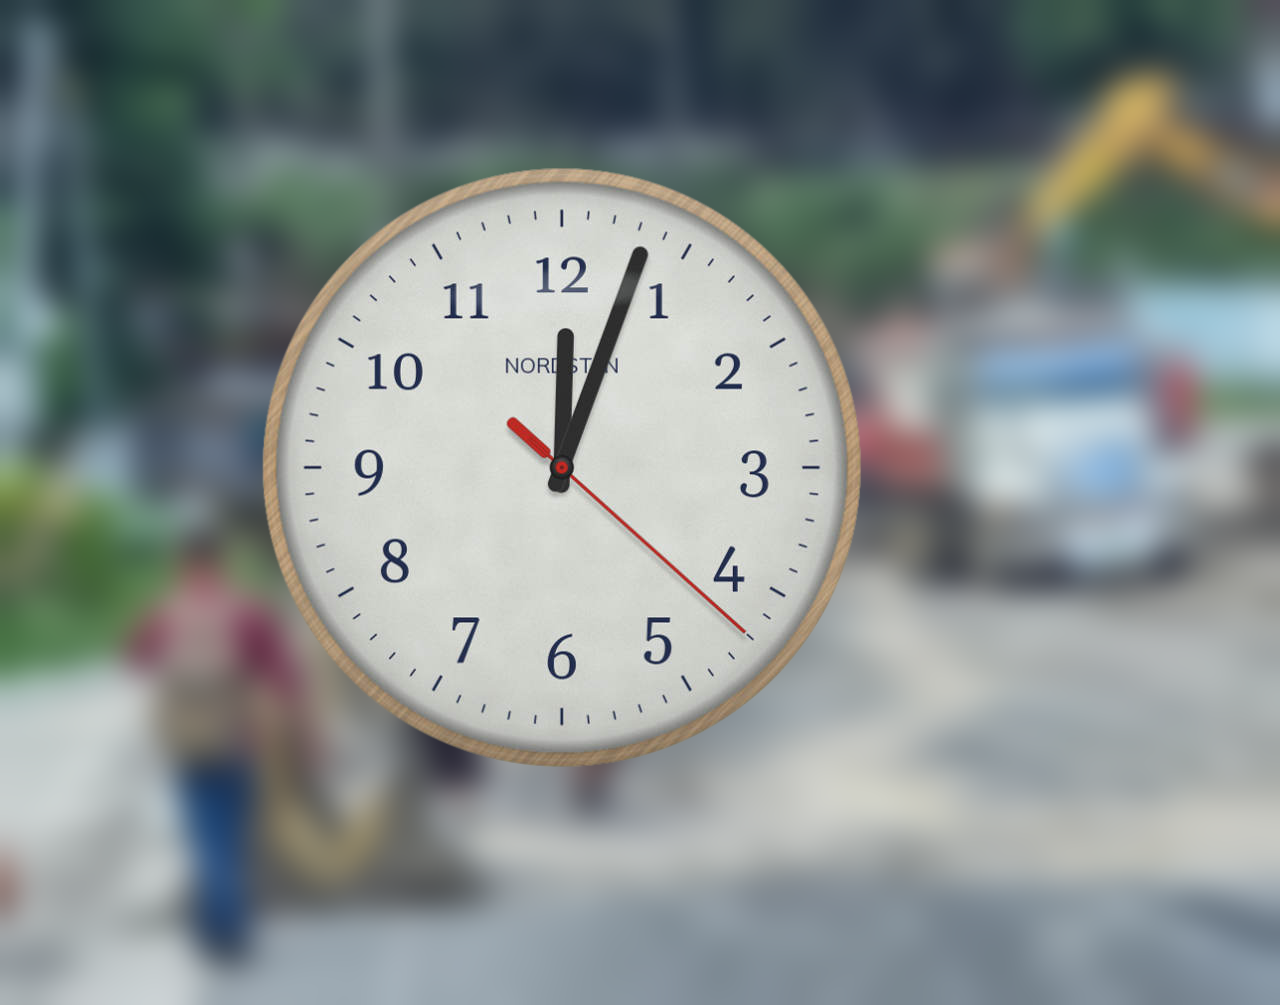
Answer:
h=12 m=3 s=22
